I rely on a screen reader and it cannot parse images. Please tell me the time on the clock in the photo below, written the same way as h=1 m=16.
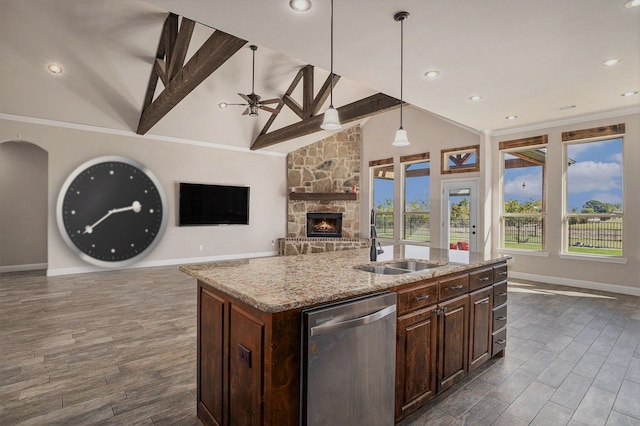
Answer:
h=2 m=39
